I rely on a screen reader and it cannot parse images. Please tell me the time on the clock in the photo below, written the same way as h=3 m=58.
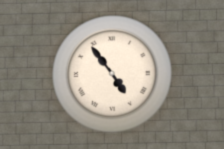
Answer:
h=4 m=54
